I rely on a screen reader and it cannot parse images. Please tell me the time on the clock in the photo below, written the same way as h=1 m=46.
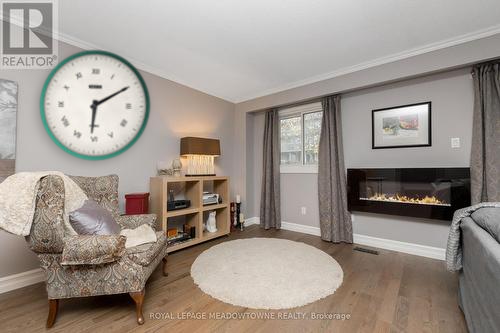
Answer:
h=6 m=10
